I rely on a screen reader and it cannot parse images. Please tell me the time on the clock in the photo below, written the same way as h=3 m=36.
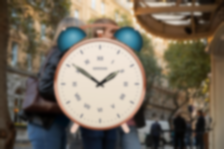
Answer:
h=1 m=51
